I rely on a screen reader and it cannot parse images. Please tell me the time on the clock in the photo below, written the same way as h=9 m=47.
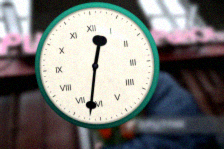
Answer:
h=12 m=32
